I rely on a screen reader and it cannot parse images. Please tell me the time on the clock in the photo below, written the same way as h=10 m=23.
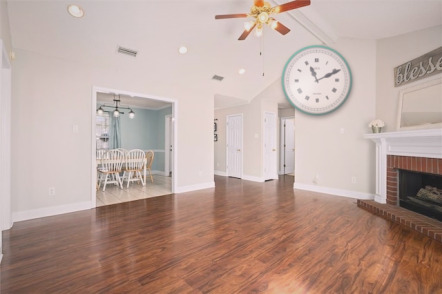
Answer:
h=11 m=11
